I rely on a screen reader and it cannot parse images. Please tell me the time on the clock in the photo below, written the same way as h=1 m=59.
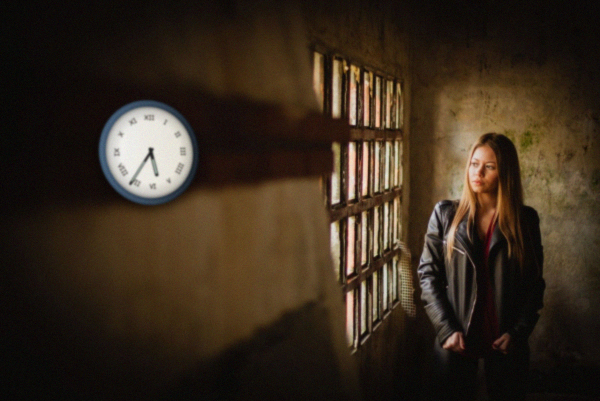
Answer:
h=5 m=36
